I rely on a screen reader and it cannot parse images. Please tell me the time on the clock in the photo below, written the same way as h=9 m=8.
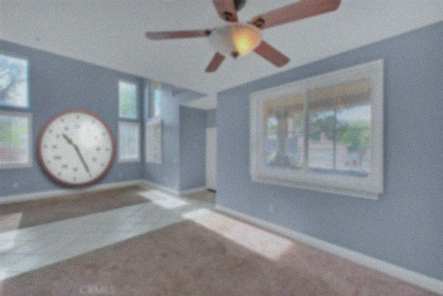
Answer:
h=10 m=25
